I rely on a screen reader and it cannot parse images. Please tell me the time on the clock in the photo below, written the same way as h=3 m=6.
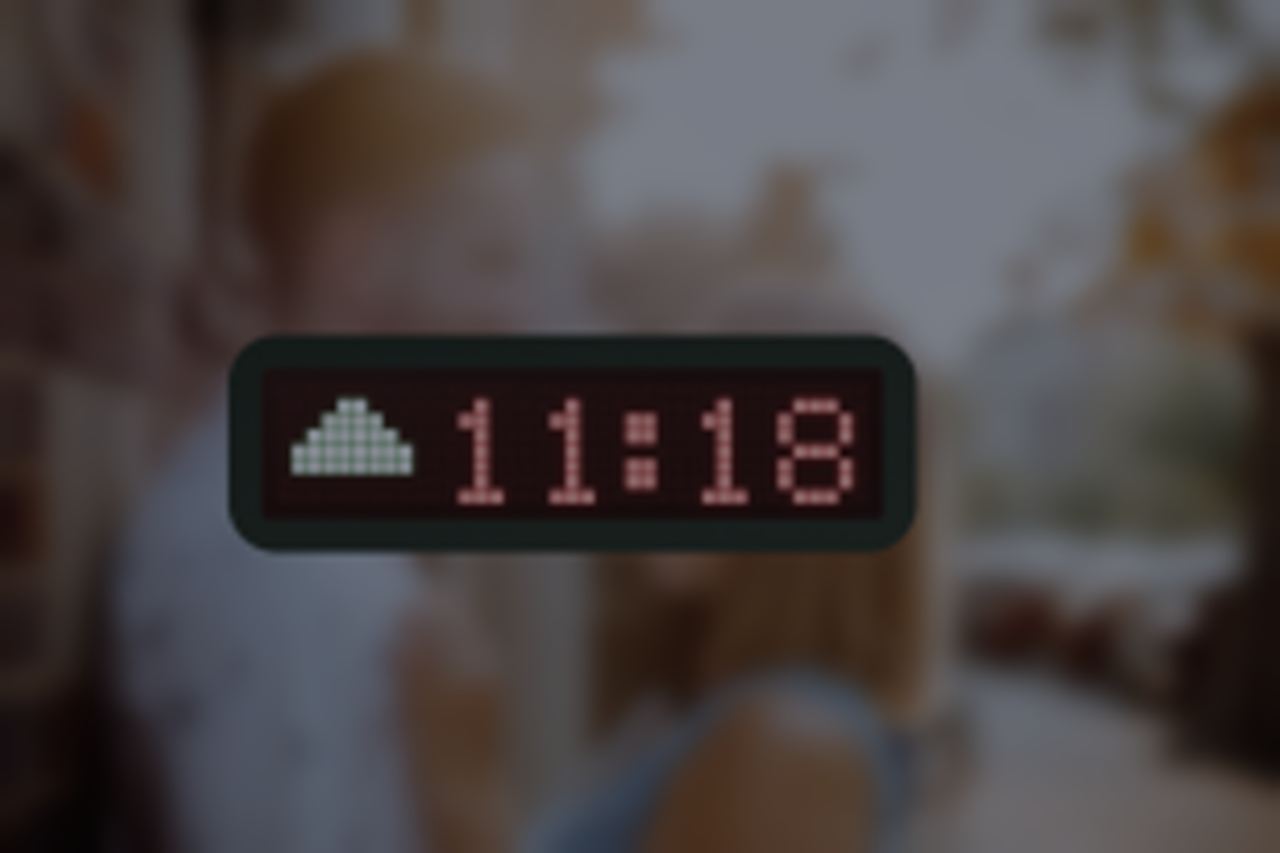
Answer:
h=11 m=18
